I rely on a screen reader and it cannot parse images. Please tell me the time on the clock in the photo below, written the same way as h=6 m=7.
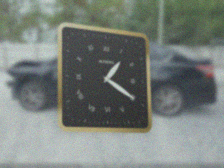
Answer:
h=1 m=20
